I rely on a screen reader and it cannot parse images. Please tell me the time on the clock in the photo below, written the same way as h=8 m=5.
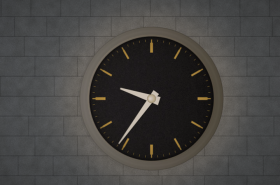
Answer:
h=9 m=36
